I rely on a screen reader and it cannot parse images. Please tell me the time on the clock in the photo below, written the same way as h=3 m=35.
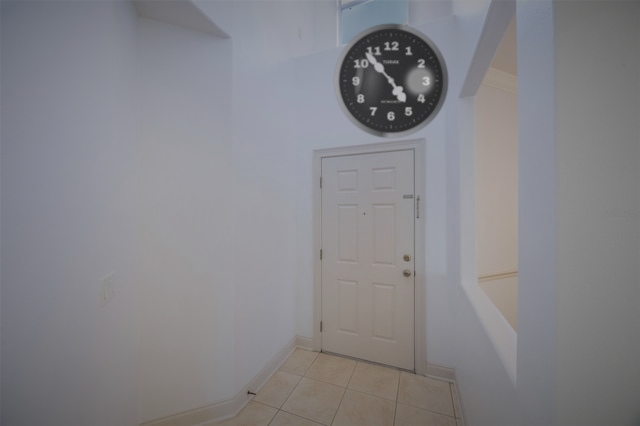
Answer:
h=4 m=53
